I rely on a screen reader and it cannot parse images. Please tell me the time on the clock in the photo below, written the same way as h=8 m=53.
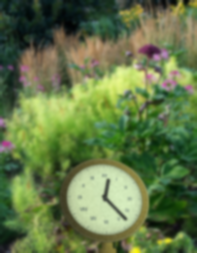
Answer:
h=12 m=23
